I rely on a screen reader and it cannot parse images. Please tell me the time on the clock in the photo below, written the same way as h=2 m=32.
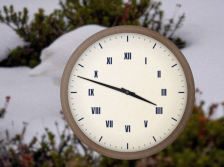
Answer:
h=3 m=48
